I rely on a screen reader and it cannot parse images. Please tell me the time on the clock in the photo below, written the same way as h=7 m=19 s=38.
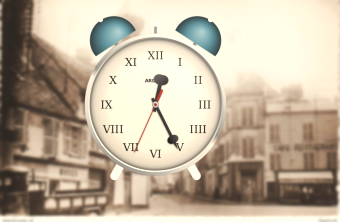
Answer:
h=12 m=25 s=34
